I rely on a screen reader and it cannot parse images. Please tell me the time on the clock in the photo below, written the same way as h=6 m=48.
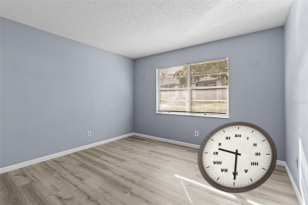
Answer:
h=9 m=30
